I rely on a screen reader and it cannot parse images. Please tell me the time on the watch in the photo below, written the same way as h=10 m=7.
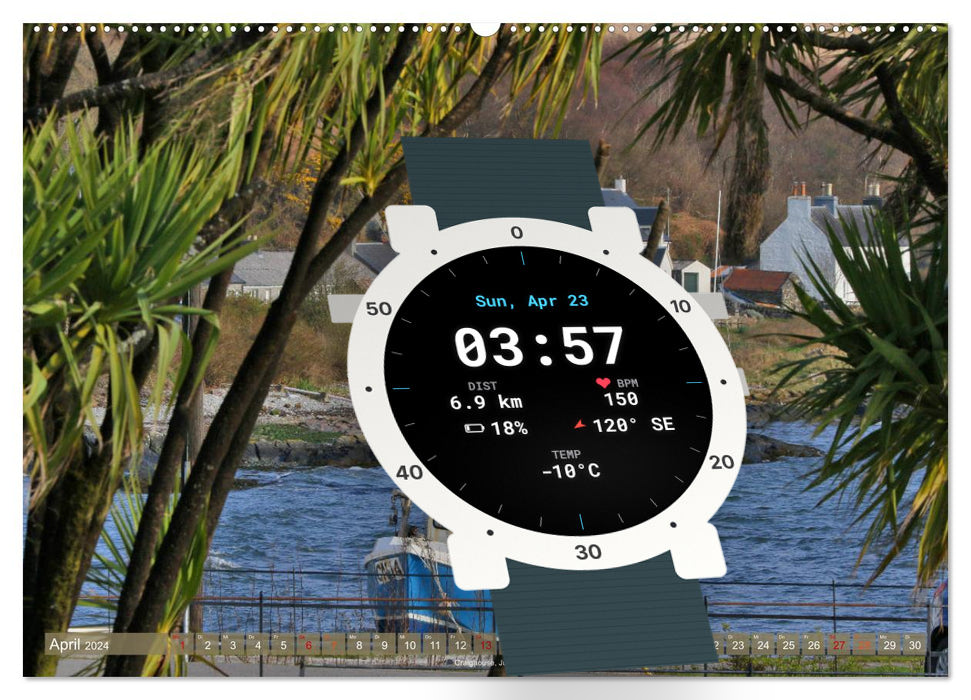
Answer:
h=3 m=57
